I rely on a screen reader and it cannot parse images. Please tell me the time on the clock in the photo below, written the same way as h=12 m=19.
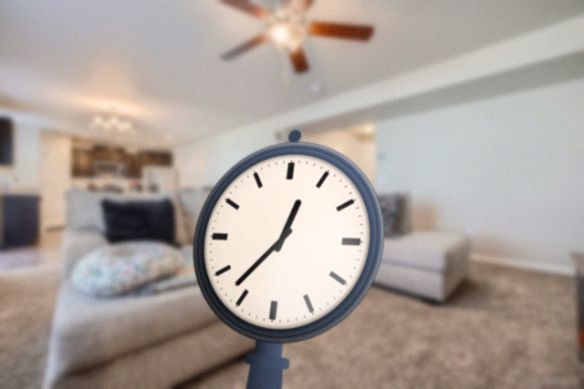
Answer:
h=12 m=37
